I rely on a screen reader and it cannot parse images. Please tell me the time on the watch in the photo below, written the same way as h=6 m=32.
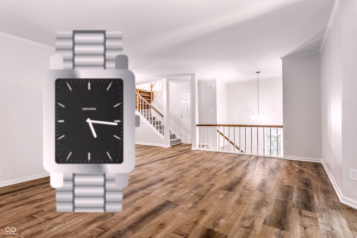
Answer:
h=5 m=16
